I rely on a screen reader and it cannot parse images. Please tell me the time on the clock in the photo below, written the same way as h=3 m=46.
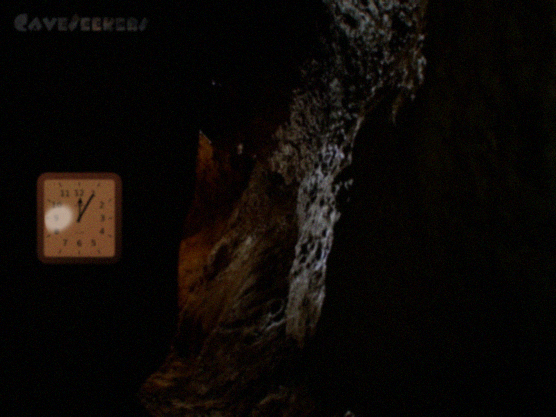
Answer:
h=12 m=5
